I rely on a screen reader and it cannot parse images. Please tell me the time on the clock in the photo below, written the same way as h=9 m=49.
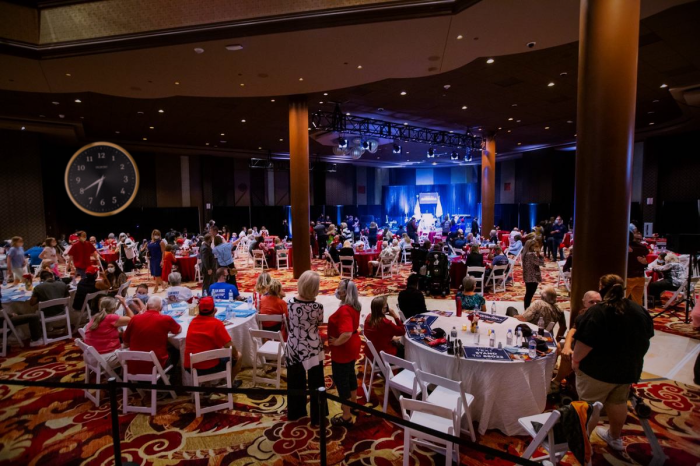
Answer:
h=6 m=40
